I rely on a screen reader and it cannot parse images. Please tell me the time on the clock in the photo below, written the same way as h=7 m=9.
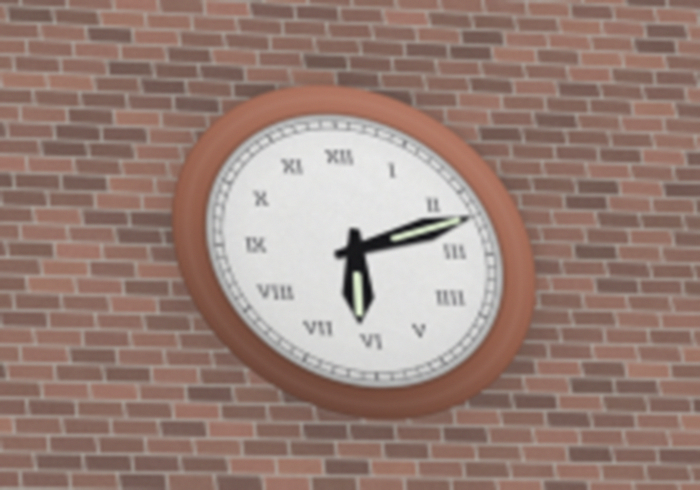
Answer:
h=6 m=12
